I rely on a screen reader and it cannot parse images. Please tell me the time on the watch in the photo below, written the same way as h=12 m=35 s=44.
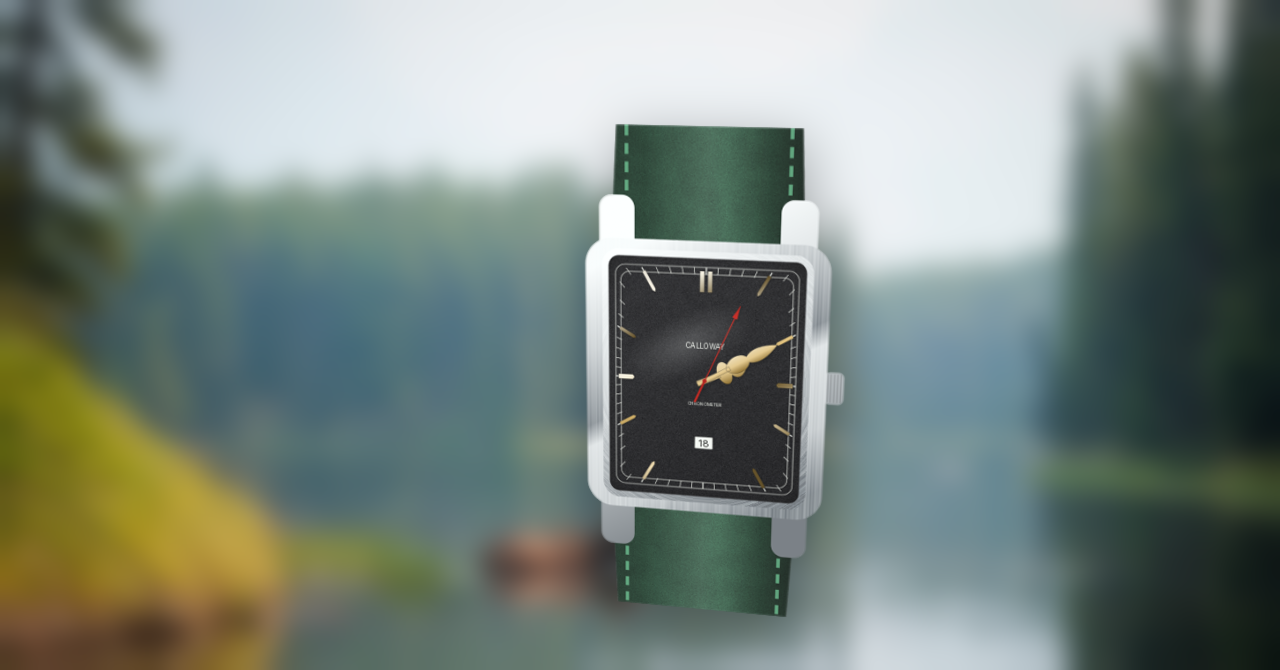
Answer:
h=2 m=10 s=4
